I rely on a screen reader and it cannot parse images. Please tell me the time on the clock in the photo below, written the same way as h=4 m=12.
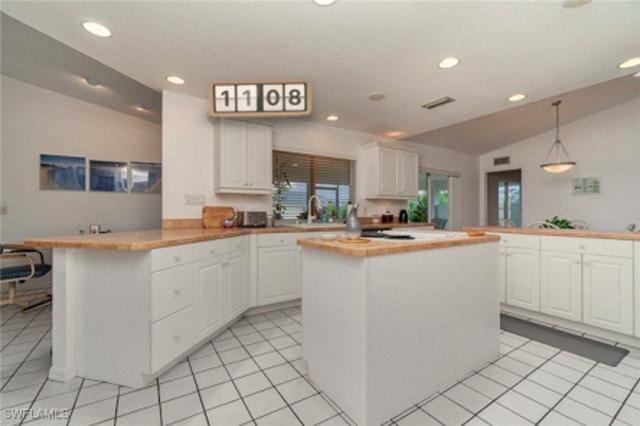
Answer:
h=11 m=8
